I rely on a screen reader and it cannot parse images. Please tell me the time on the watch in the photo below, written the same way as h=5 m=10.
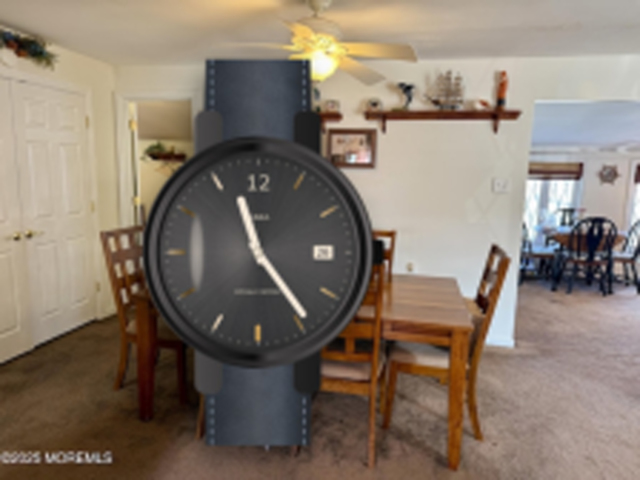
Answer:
h=11 m=24
